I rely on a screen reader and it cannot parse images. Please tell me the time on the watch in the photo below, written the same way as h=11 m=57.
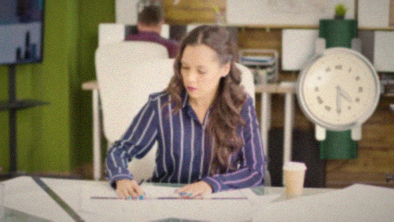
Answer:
h=4 m=30
